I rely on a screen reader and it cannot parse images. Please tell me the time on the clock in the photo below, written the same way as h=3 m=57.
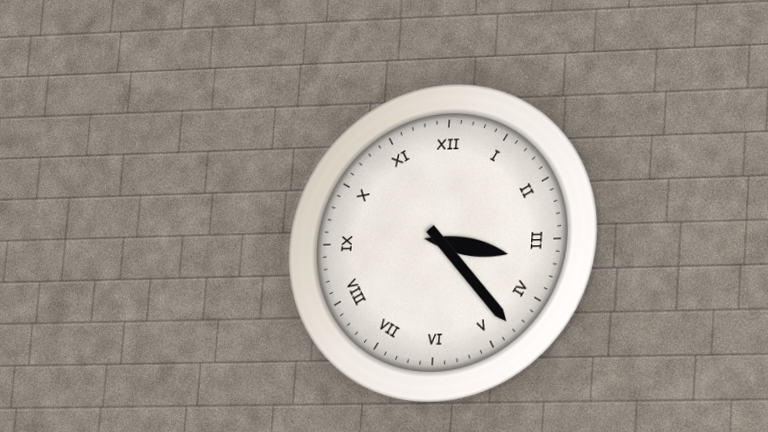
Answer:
h=3 m=23
